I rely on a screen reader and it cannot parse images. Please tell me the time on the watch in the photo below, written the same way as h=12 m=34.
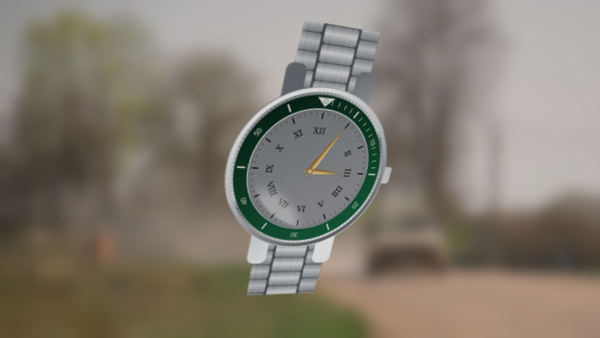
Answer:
h=3 m=5
